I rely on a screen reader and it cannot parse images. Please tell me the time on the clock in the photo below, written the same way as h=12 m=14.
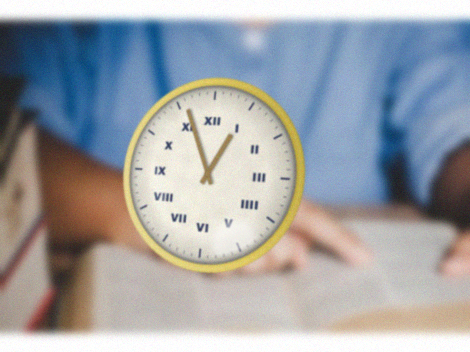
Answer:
h=12 m=56
